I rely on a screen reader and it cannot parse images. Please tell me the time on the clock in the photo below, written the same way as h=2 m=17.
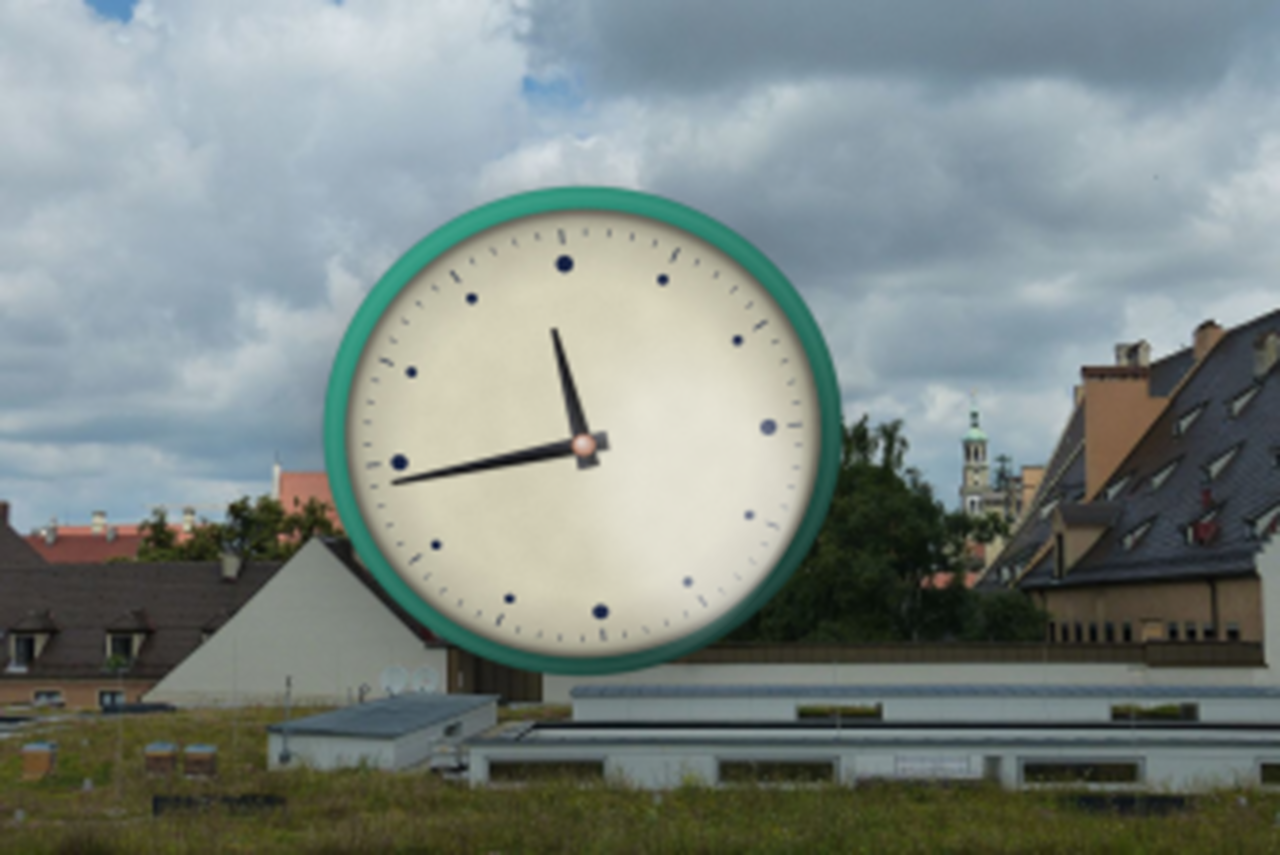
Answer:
h=11 m=44
